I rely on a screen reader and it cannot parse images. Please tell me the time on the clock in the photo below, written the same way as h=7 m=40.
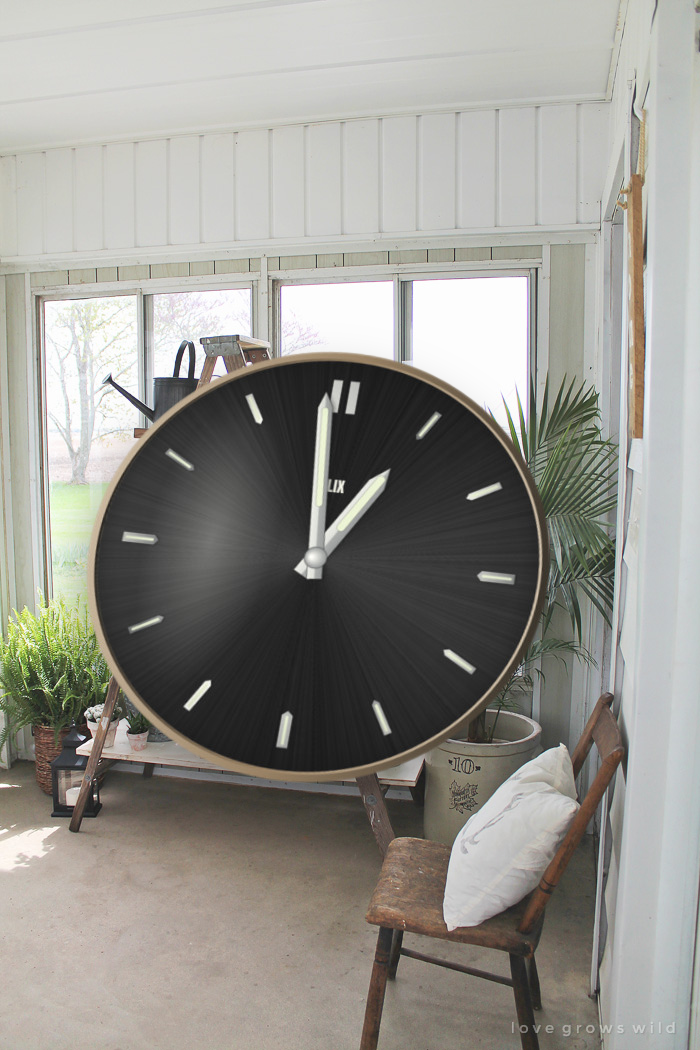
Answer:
h=12 m=59
